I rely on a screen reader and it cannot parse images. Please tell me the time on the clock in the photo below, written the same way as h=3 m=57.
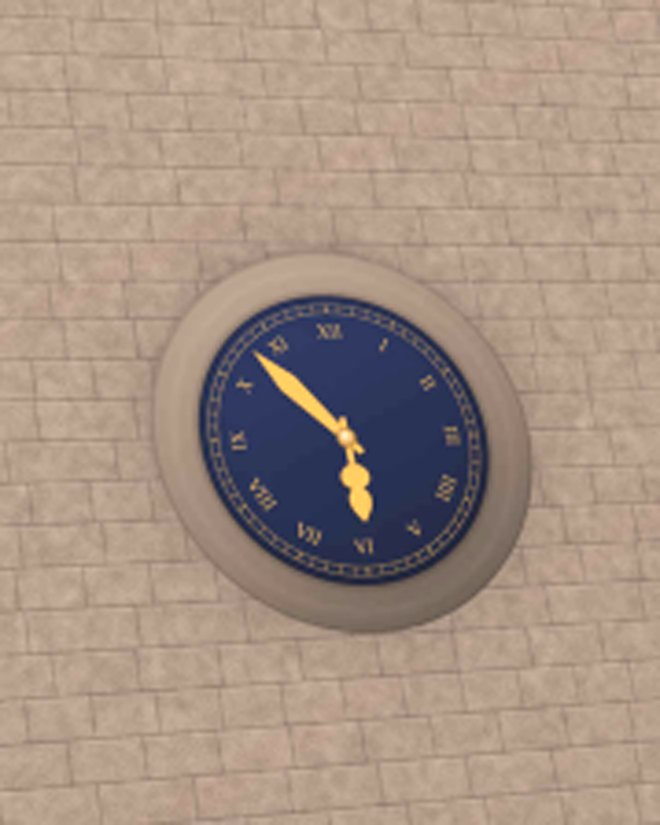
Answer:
h=5 m=53
